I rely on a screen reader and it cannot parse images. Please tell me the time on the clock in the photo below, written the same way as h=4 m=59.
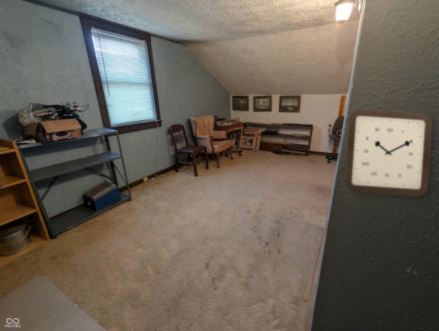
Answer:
h=10 m=10
